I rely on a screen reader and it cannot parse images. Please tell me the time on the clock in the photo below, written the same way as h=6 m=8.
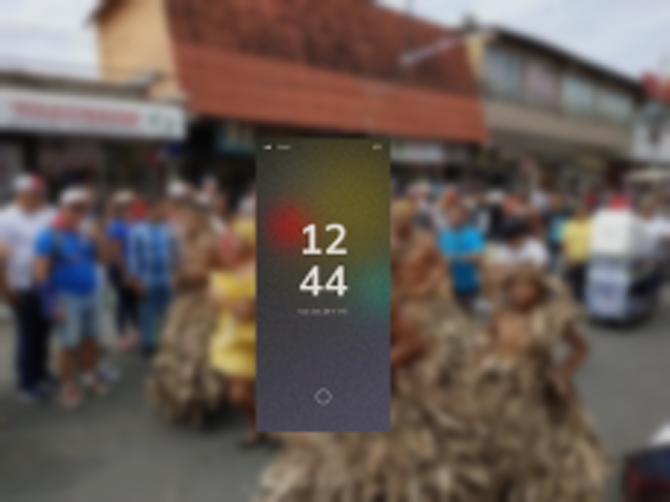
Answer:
h=12 m=44
